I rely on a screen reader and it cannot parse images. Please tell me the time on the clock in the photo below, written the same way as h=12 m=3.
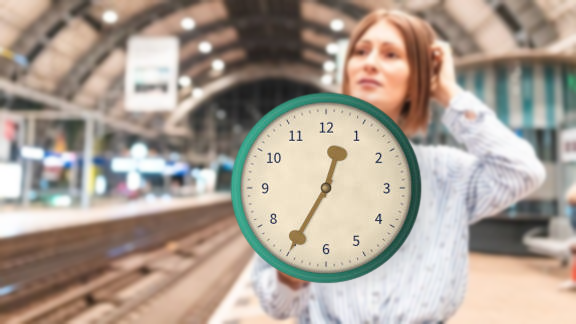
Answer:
h=12 m=35
